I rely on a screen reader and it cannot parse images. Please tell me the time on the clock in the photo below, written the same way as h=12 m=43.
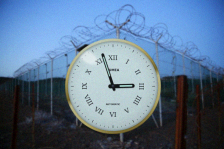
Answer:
h=2 m=57
